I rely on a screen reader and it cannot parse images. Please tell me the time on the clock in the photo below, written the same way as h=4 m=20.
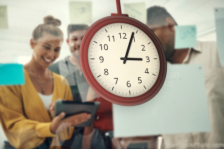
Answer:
h=3 m=4
